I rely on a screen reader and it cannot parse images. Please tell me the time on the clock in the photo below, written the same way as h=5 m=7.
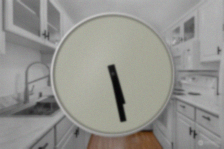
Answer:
h=5 m=28
